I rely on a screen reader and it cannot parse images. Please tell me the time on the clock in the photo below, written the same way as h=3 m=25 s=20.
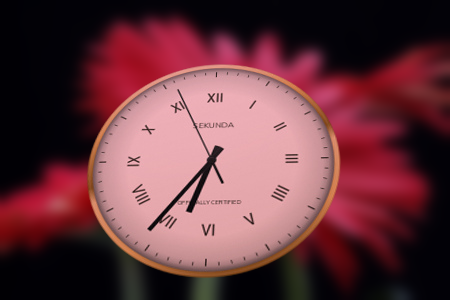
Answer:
h=6 m=35 s=56
